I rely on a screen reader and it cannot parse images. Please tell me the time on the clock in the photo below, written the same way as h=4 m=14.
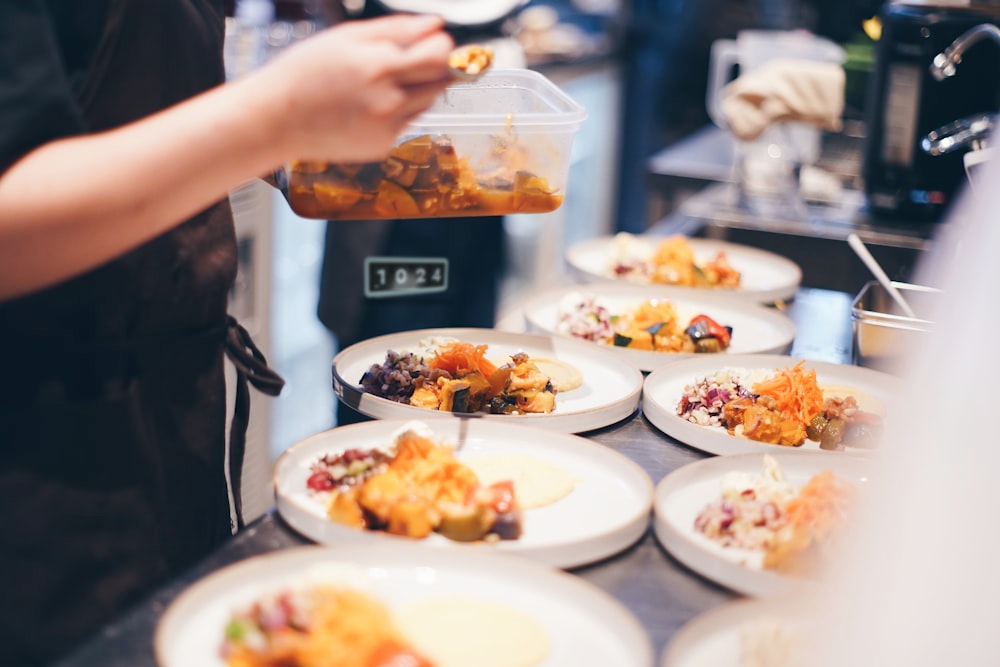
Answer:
h=10 m=24
